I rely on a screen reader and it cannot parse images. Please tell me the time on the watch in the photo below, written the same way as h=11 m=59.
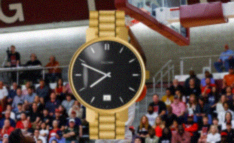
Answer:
h=7 m=49
